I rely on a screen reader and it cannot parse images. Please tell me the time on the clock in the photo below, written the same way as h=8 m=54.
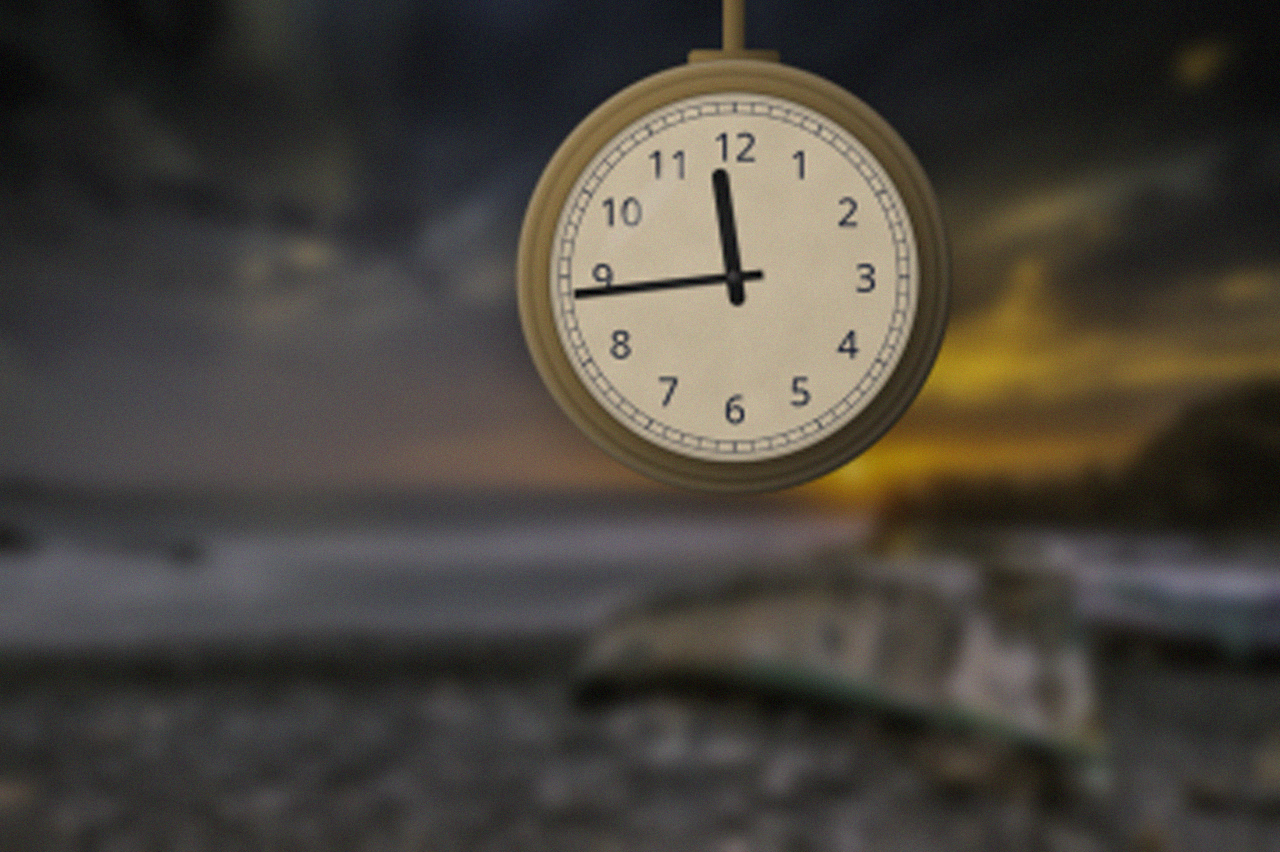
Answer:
h=11 m=44
